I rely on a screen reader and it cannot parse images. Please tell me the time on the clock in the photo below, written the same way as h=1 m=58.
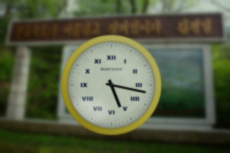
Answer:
h=5 m=17
